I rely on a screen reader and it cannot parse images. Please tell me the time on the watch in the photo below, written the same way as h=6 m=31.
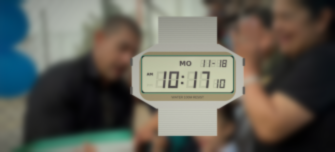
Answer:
h=10 m=17
